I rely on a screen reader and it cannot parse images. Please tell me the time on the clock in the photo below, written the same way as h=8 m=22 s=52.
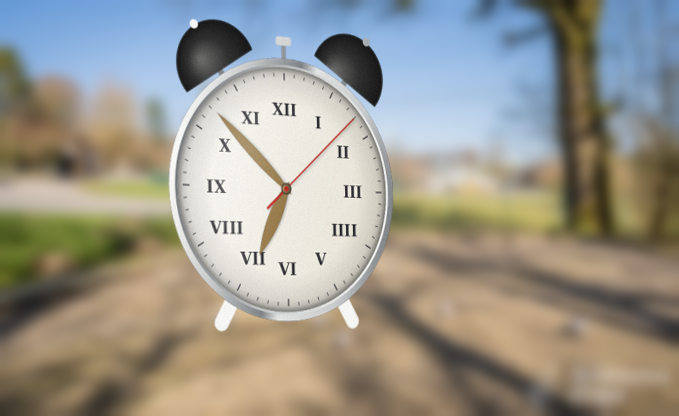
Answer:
h=6 m=52 s=8
